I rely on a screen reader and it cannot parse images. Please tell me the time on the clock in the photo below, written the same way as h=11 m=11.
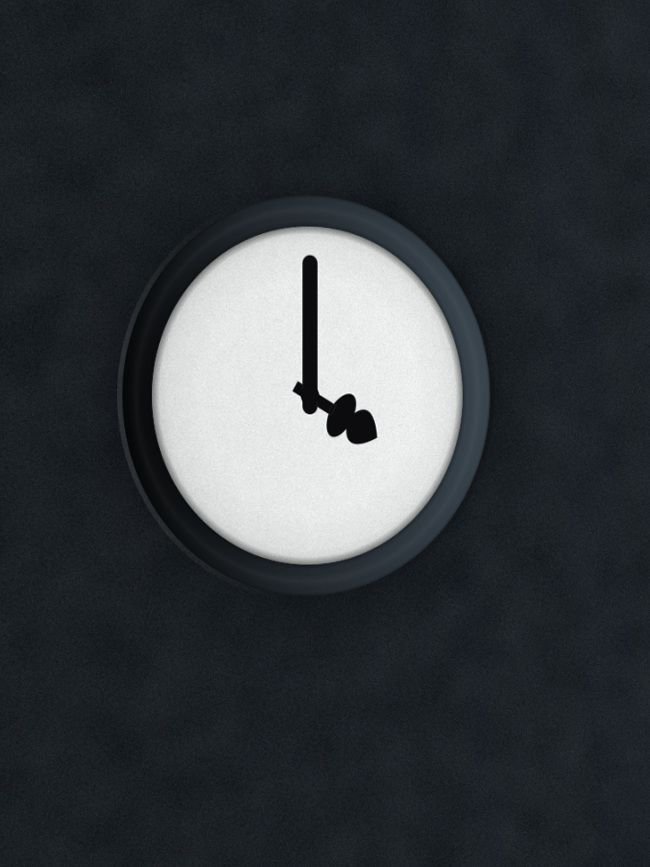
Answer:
h=4 m=0
